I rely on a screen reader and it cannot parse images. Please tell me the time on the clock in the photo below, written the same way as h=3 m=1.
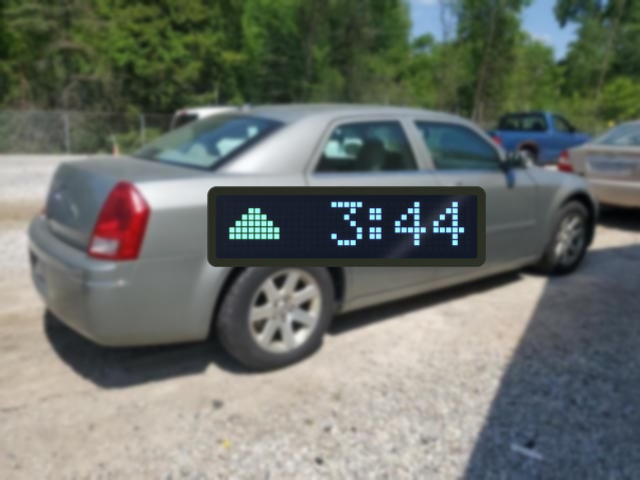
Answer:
h=3 m=44
